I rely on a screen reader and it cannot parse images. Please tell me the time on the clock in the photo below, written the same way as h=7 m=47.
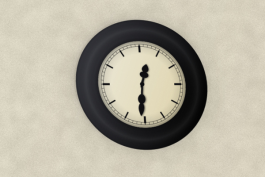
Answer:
h=12 m=31
